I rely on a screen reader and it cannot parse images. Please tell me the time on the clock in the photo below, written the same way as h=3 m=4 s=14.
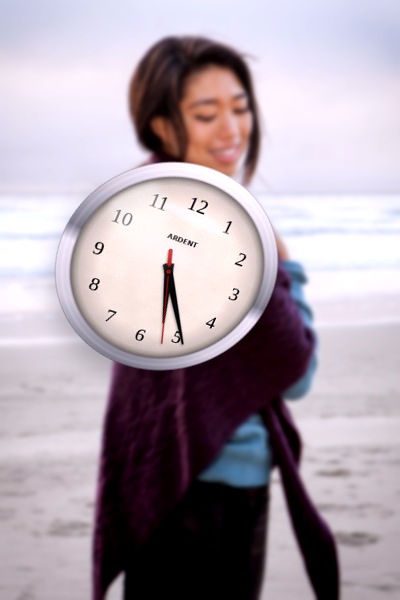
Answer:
h=5 m=24 s=27
